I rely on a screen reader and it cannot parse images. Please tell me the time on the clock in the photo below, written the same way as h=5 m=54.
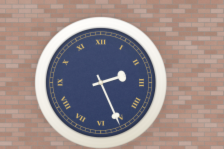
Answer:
h=2 m=26
